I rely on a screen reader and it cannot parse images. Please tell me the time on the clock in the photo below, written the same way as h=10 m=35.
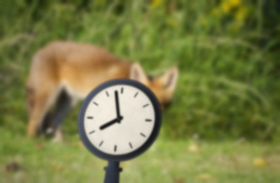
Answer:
h=7 m=58
